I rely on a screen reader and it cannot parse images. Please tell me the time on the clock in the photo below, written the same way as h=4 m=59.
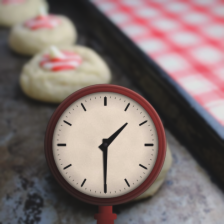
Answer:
h=1 m=30
